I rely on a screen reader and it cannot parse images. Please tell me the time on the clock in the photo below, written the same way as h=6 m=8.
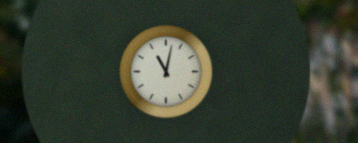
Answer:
h=11 m=2
